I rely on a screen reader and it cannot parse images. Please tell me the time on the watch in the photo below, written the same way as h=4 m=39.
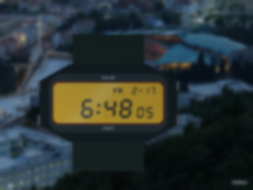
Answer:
h=6 m=48
